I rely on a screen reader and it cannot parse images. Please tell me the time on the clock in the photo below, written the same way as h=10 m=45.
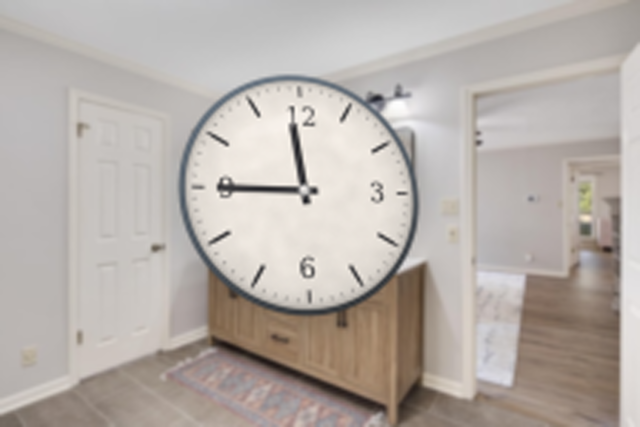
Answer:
h=11 m=45
